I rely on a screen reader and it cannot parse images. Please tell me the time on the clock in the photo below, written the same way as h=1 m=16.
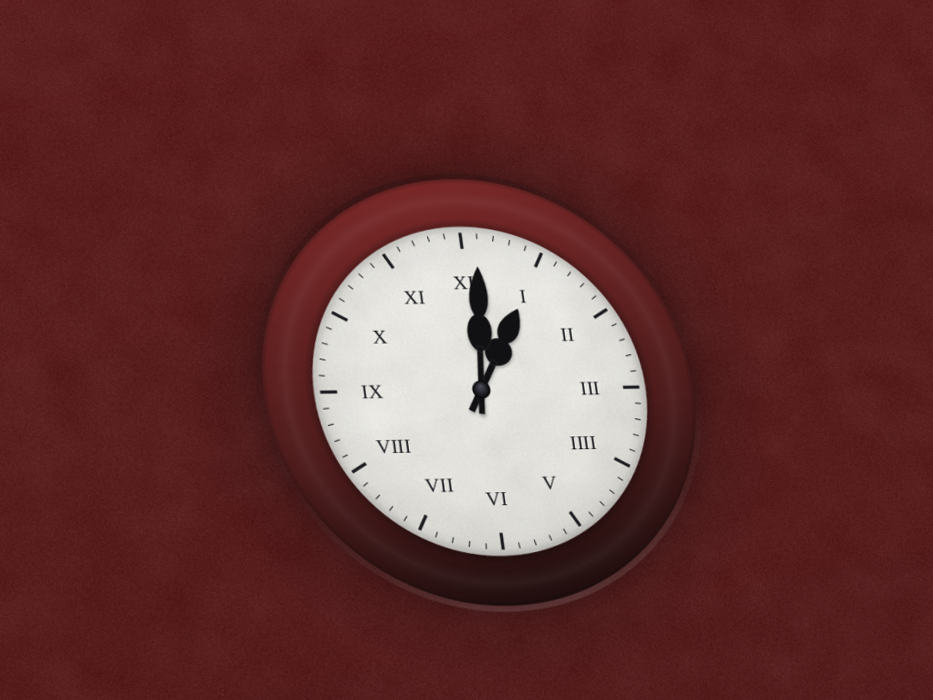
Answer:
h=1 m=1
